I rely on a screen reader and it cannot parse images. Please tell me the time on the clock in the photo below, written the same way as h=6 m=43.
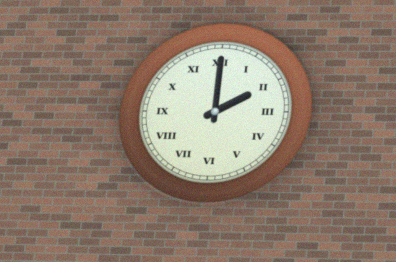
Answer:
h=2 m=0
